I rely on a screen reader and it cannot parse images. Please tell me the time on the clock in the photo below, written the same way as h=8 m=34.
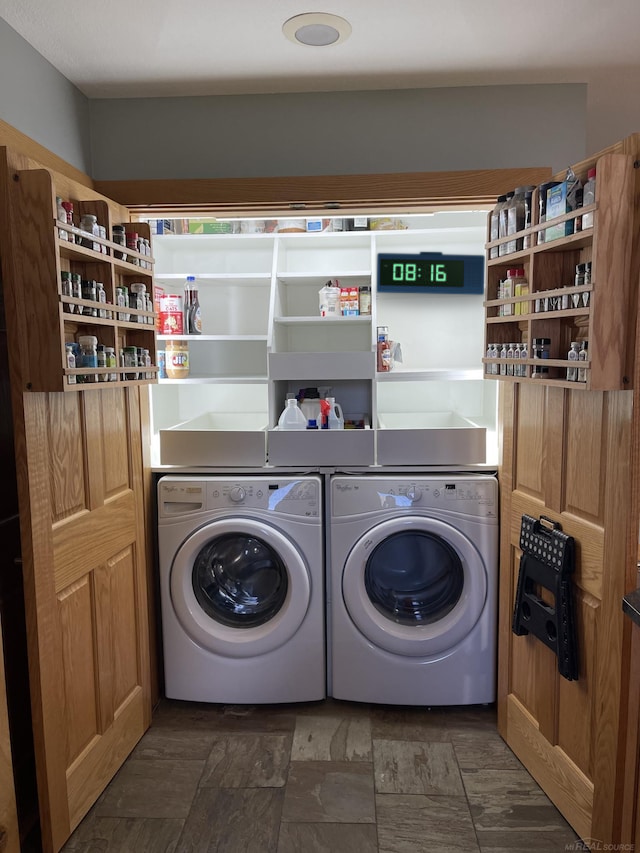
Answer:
h=8 m=16
